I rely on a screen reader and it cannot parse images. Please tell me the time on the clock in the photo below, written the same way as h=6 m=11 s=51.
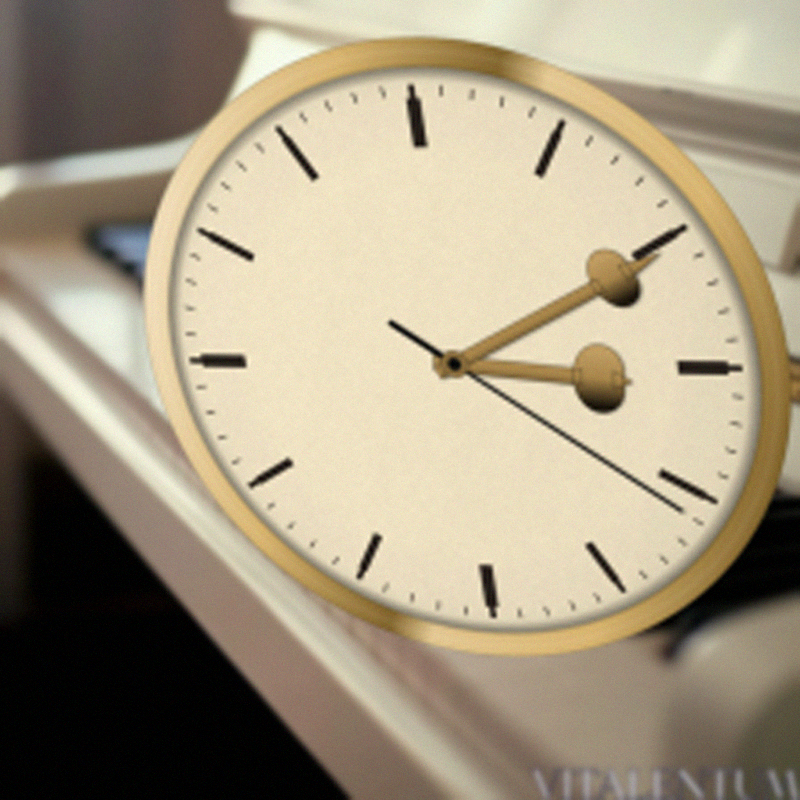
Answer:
h=3 m=10 s=21
